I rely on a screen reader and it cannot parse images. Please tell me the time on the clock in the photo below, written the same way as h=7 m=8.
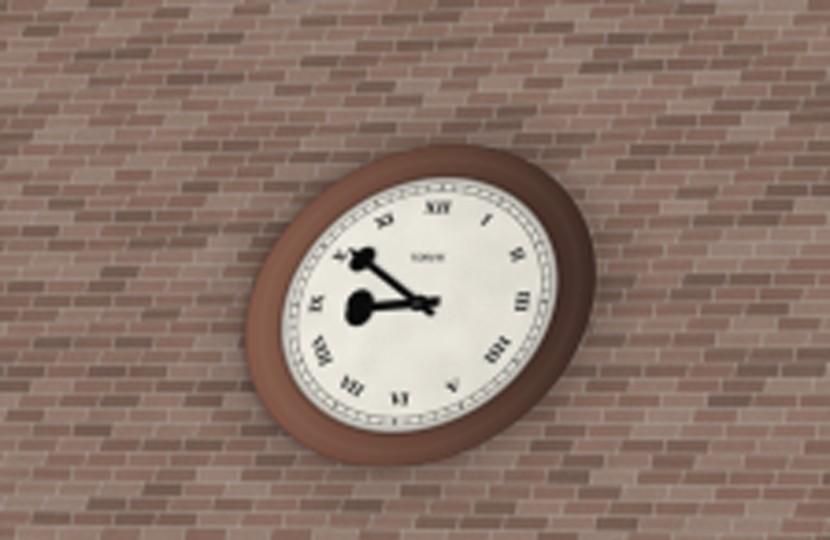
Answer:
h=8 m=51
